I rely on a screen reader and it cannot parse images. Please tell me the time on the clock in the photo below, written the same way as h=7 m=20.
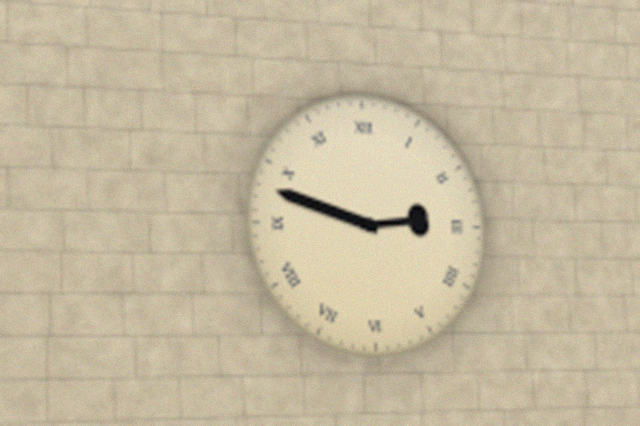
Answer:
h=2 m=48
